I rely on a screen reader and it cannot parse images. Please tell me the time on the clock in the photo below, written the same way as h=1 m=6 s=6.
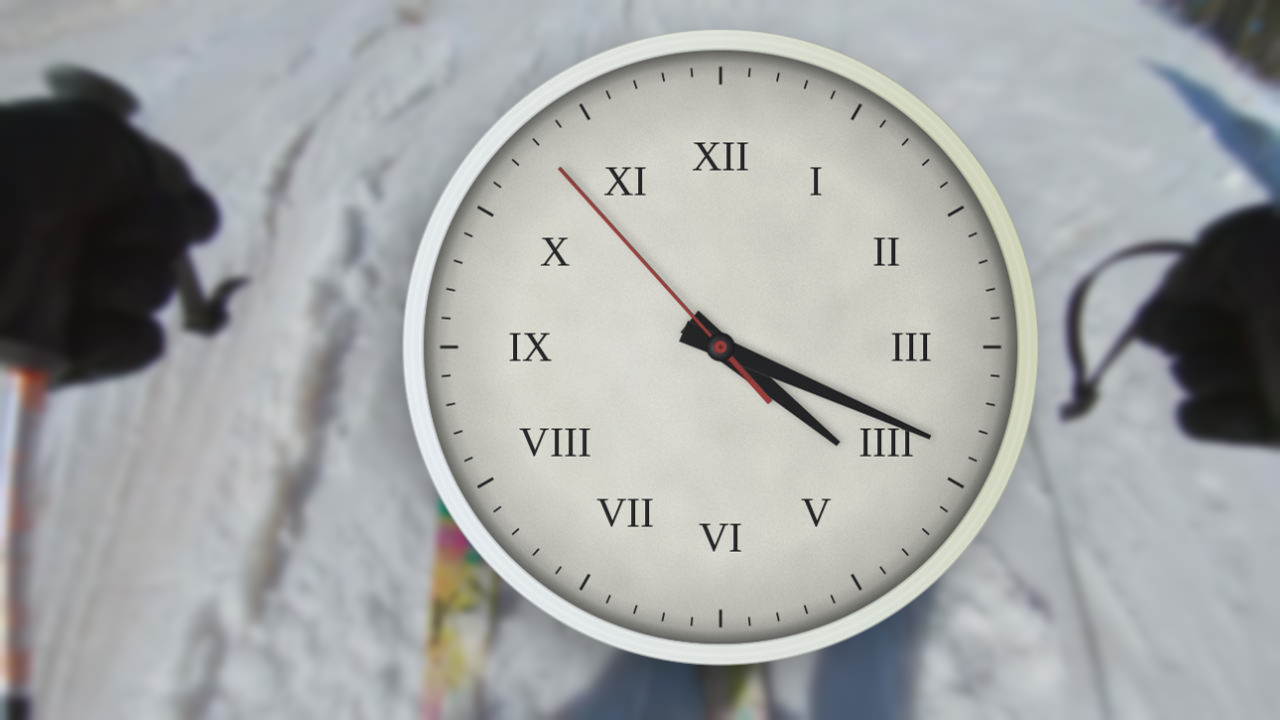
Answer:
h=4 m=18 s=53
